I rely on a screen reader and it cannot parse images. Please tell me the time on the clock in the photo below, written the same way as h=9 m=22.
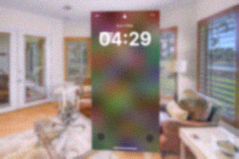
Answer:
h=4 m=29
